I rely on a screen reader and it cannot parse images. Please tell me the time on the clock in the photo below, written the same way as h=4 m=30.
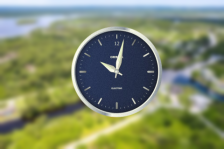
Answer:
h=10 m=2
